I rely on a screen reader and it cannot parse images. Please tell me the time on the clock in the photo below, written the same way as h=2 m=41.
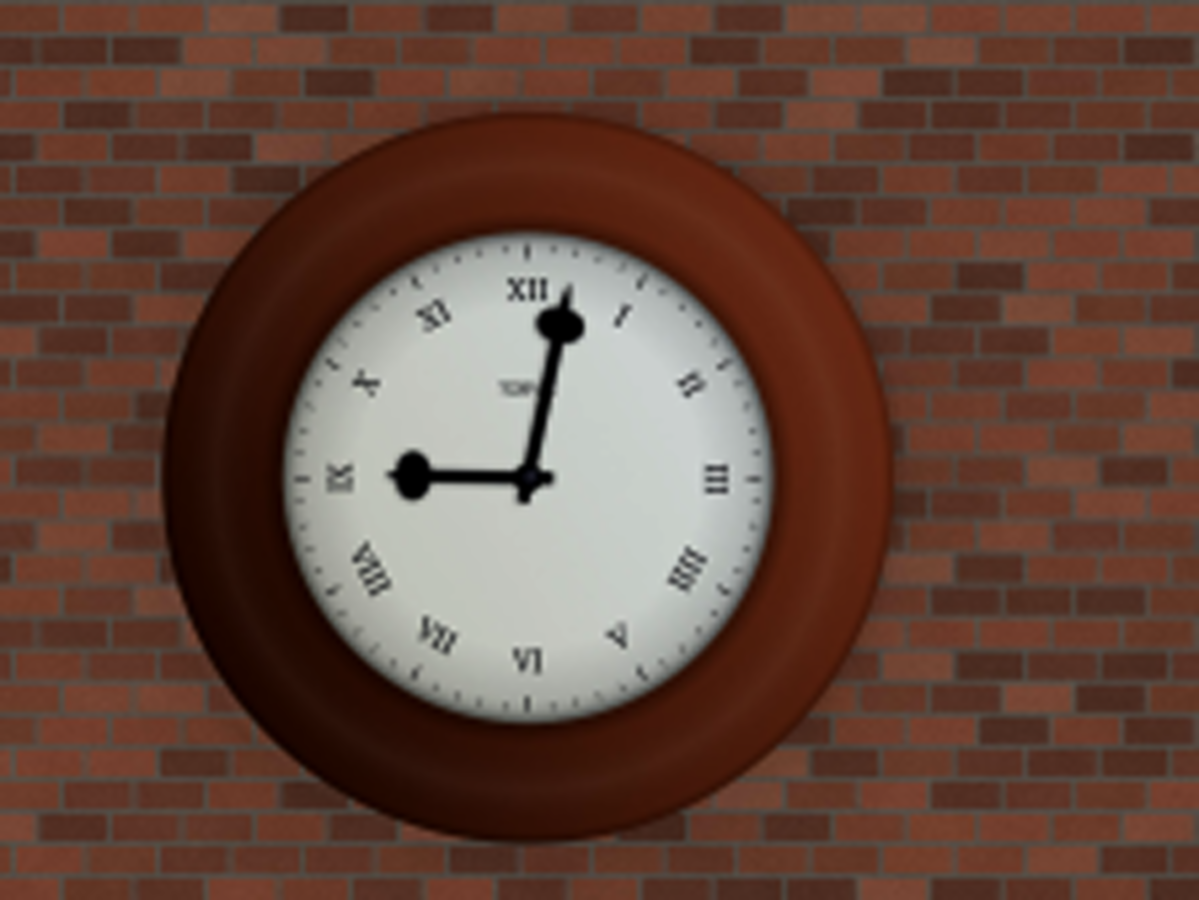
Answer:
h=9 m=2
